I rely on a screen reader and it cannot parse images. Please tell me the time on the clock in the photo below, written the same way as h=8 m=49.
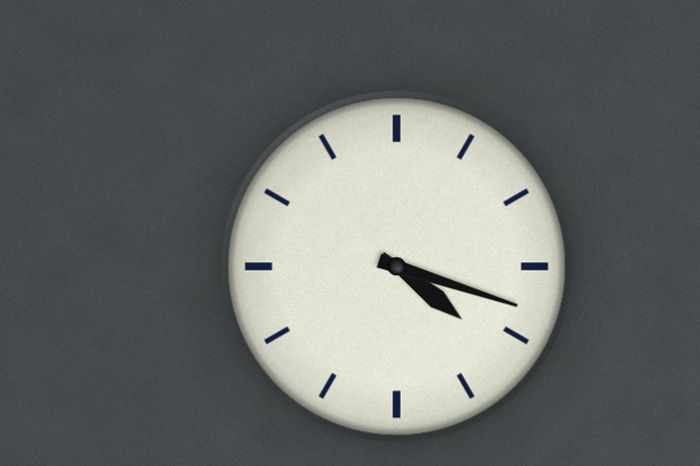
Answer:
h=4 m=18
